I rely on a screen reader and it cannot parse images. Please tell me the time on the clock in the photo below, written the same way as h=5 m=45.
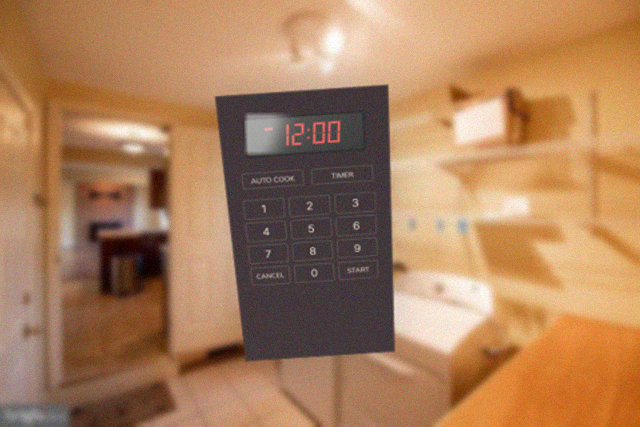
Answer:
h=12 m=0
